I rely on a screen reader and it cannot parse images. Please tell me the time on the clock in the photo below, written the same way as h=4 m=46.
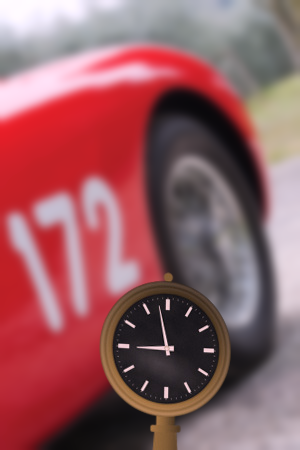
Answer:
h=8 m=58
